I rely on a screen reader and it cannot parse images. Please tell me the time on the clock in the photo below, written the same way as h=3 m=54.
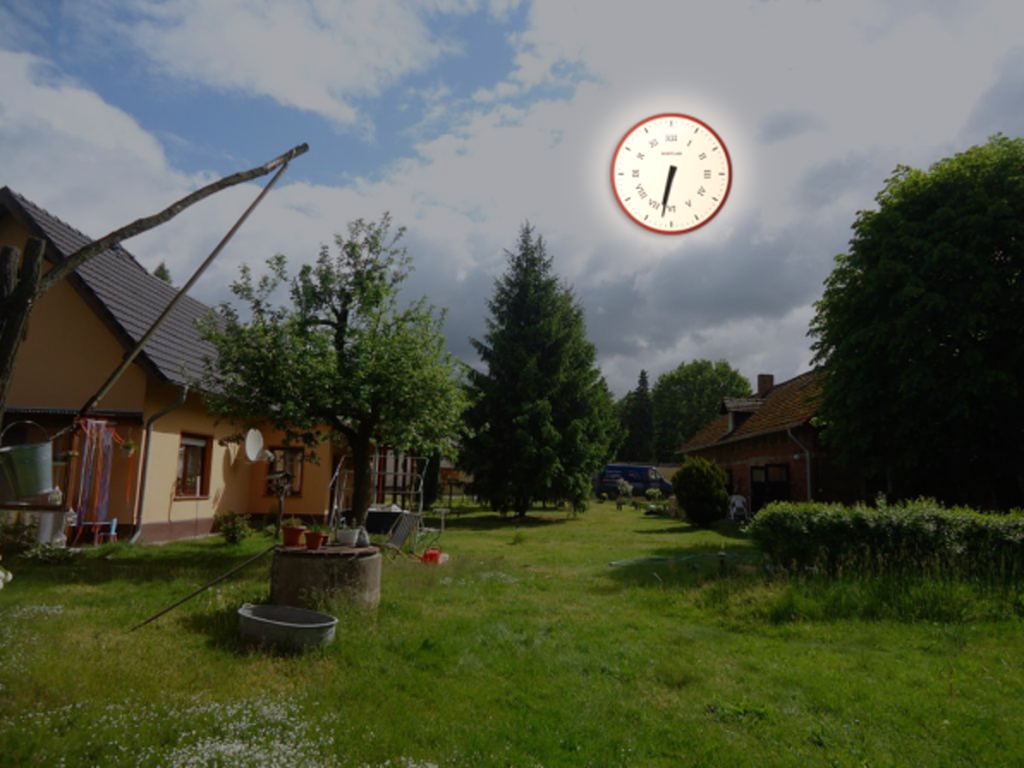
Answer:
h=6 m=32
